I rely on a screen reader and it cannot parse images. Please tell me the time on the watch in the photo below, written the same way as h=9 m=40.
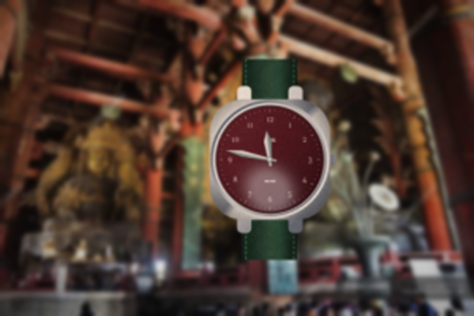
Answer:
h=11 m=47
